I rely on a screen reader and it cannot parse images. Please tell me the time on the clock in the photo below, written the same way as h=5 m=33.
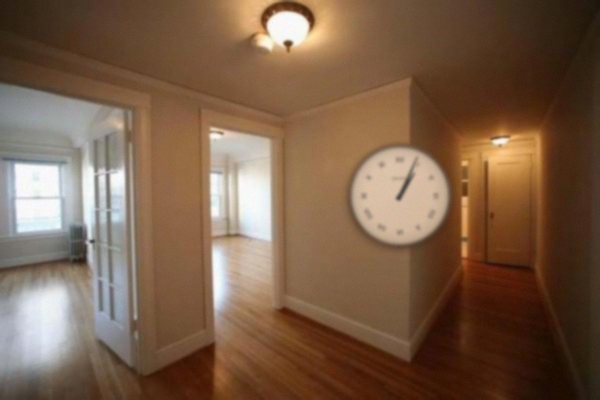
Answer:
h=1 m=4
